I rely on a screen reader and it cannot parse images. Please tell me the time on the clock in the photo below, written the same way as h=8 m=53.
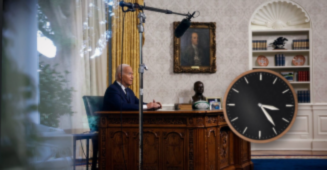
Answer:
h=3 m=24
